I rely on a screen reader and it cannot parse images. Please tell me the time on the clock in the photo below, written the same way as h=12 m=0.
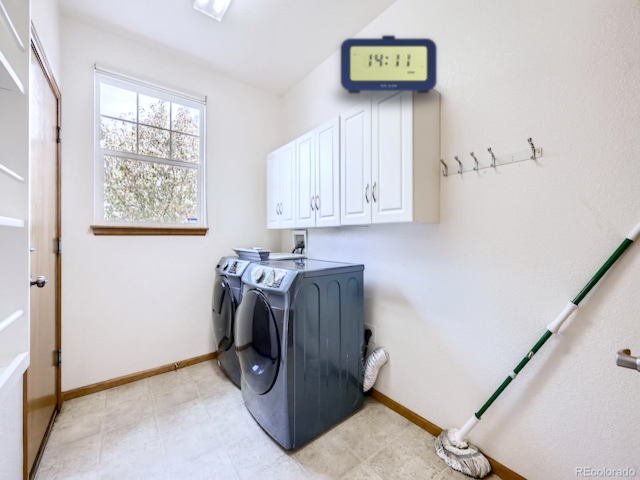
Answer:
h=14 m=11
